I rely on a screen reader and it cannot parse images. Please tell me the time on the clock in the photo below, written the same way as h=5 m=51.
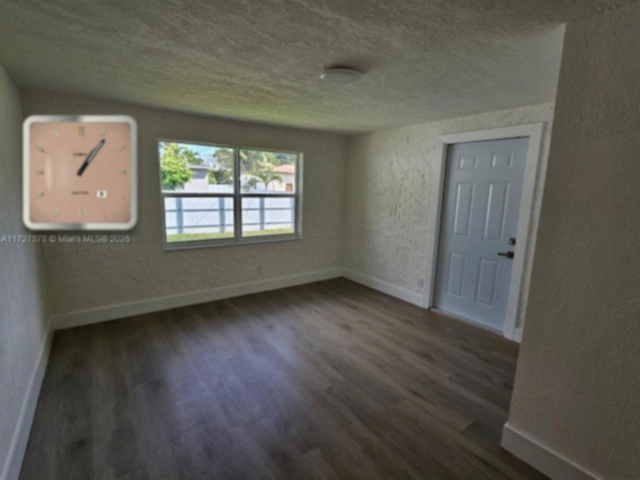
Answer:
h=1 m=6
